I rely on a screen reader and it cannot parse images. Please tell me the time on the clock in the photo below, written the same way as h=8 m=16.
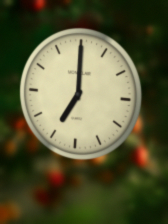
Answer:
h=7 m=0
